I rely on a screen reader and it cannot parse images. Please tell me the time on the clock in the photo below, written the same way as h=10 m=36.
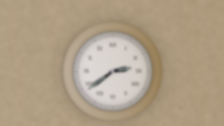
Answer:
h=2 m=39
